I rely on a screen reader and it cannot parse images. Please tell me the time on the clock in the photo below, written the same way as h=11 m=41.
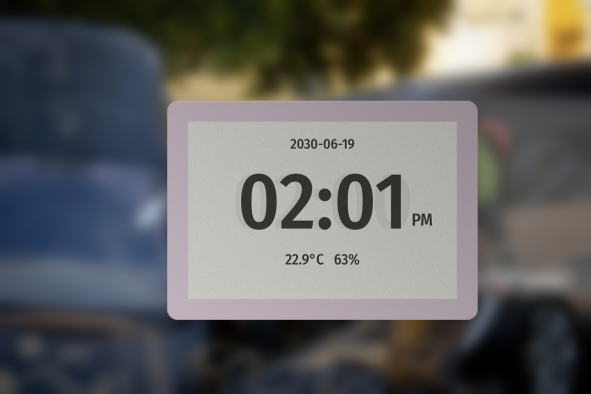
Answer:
h=2 m=1
